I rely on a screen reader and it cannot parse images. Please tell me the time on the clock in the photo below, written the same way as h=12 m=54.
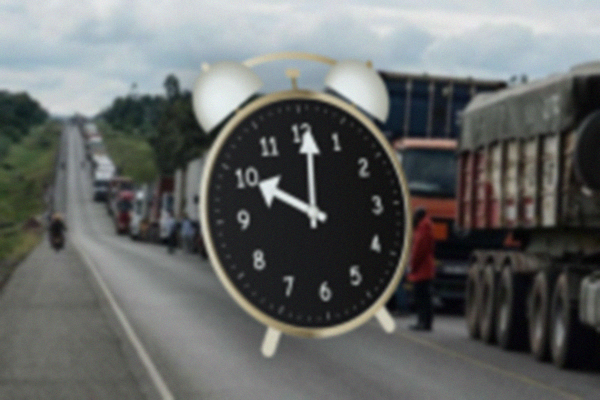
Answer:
h=10 m=1
